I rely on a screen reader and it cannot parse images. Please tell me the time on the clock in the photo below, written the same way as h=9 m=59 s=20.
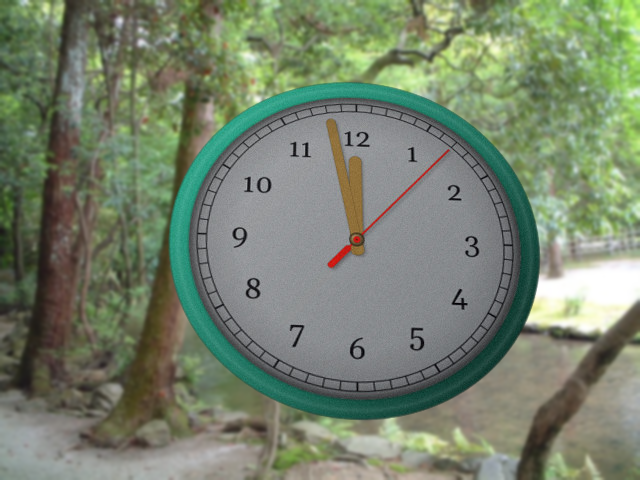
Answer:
h=11 m=58 s=7
